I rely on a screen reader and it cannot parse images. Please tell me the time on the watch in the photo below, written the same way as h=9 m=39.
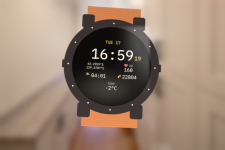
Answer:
h=16 m=59
